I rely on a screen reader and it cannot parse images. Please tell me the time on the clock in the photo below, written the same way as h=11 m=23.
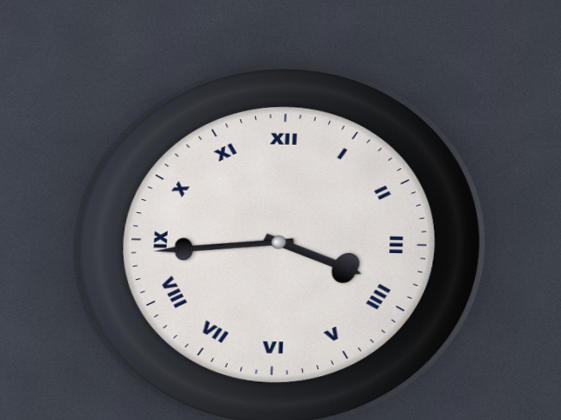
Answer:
h=3 m=44
